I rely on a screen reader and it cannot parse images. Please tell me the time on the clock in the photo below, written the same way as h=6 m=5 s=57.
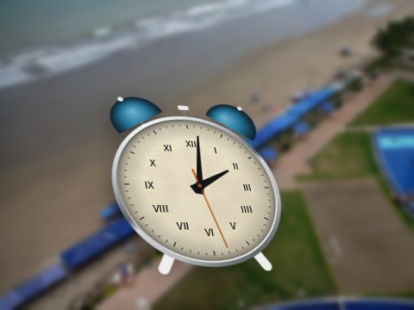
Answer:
h=2 m=1 s=28
